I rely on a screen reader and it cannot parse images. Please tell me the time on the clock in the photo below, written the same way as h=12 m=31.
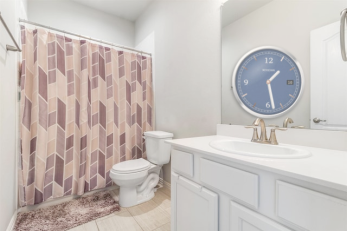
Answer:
h=1 m=28
